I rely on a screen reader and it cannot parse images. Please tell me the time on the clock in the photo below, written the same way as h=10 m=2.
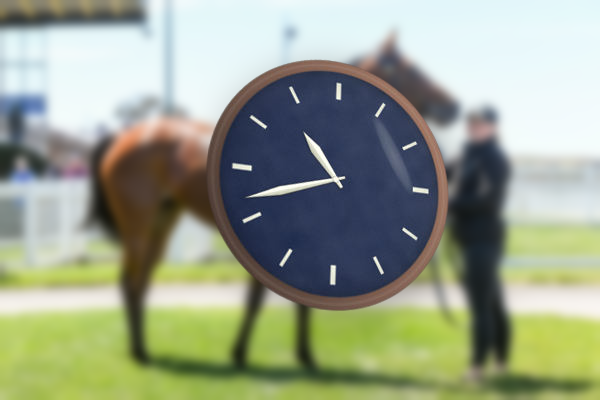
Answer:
h=10 m=42
